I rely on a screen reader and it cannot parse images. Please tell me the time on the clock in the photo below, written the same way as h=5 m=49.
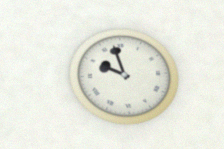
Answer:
h=9 m=58
